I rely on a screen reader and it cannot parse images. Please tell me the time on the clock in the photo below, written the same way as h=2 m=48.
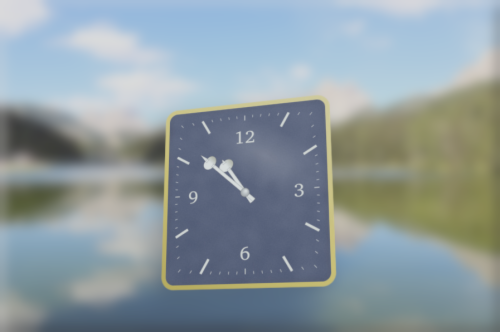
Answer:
h=10 m=52
